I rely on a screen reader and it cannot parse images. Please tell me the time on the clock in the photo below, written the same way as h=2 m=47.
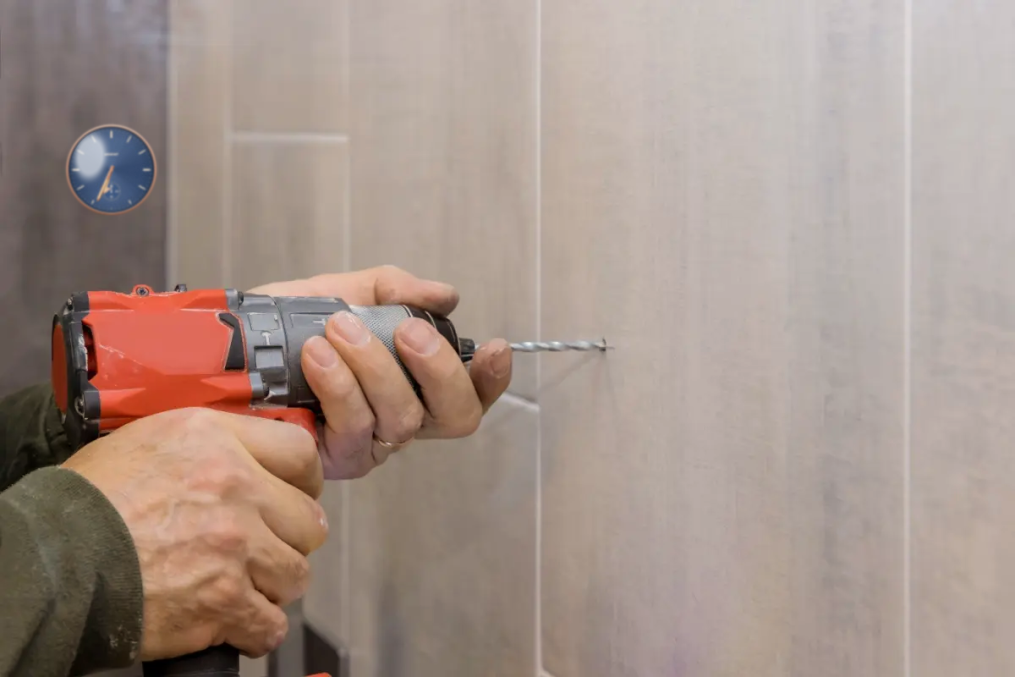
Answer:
h=6 m=34
